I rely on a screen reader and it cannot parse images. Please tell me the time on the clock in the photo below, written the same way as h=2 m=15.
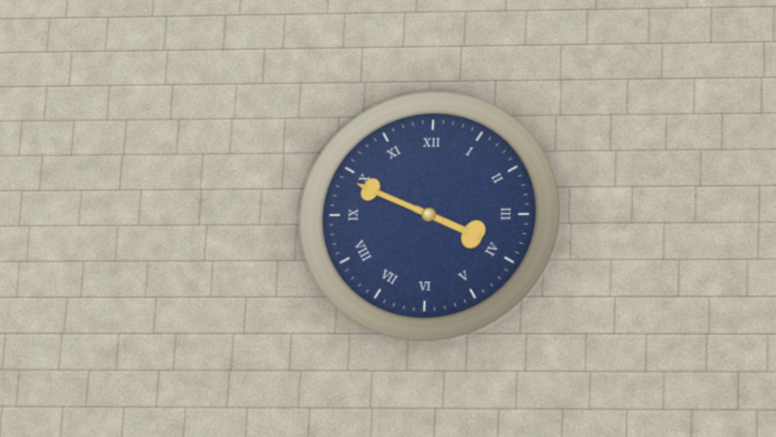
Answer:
h=3 m=49
